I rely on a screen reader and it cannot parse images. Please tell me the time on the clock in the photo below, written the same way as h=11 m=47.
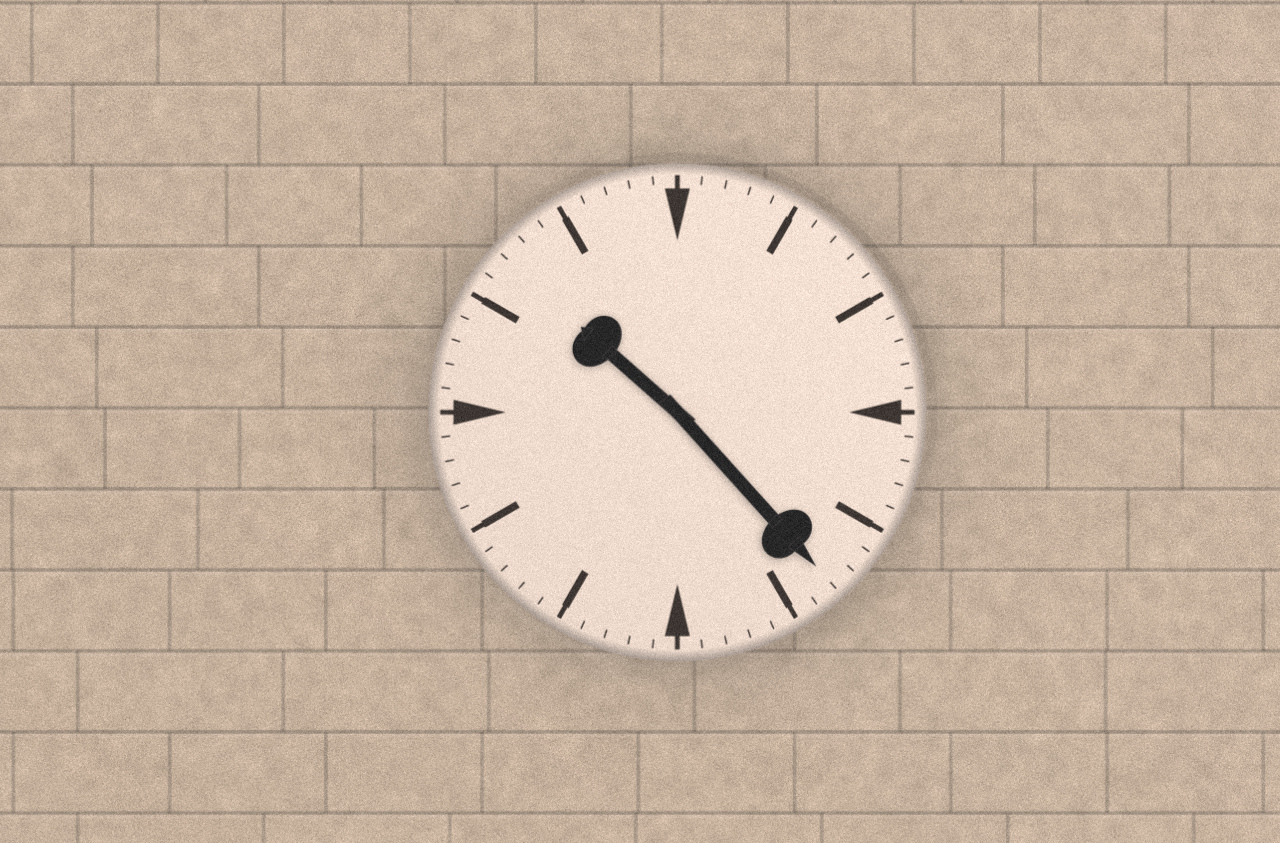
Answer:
h=10 m=23
